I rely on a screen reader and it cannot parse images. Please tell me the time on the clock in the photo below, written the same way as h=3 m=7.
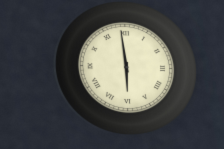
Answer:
h=5 m=59
